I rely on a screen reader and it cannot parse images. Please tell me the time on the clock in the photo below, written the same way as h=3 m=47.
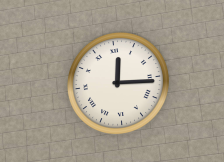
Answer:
h=12 m=16
